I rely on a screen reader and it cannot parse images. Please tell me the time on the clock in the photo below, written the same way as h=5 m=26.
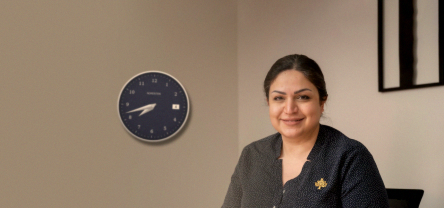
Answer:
h=7 m=42
